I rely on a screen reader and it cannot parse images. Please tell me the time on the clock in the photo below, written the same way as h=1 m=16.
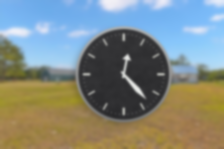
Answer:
h=12 m=23
